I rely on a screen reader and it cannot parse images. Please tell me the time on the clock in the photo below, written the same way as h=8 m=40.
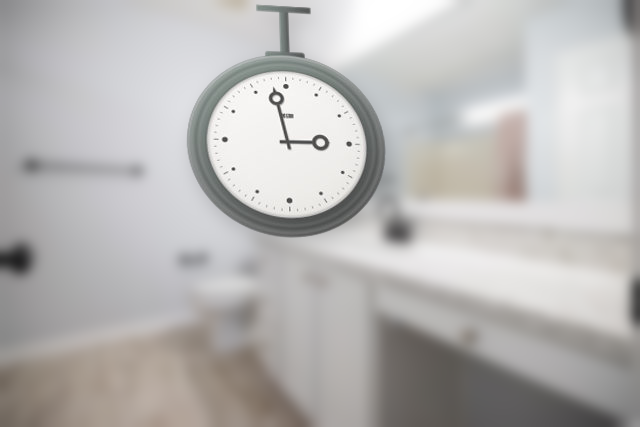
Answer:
h=2 m=58
